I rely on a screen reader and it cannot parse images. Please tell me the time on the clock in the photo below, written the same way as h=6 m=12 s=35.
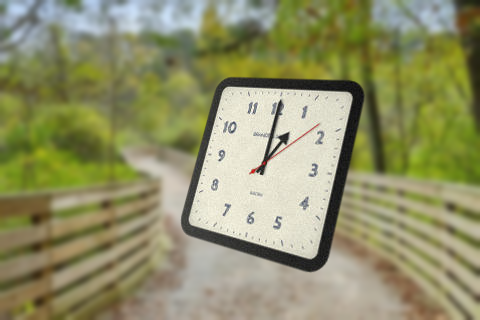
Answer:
h=1 m=0 s=8
